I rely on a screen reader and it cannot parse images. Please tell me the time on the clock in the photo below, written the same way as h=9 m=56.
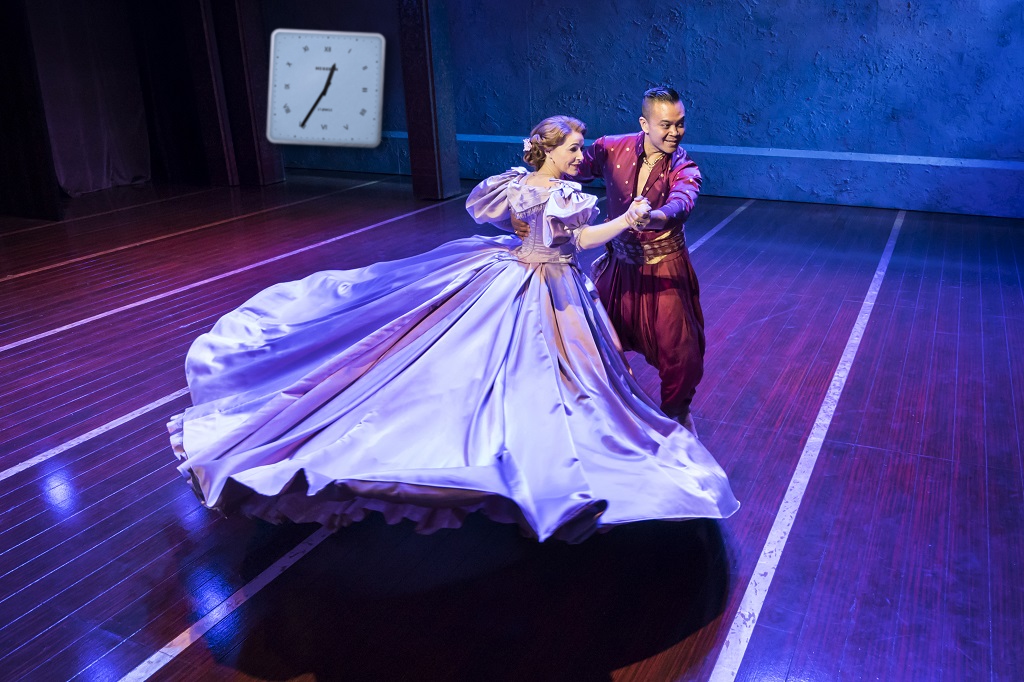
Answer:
h=12 m=35
